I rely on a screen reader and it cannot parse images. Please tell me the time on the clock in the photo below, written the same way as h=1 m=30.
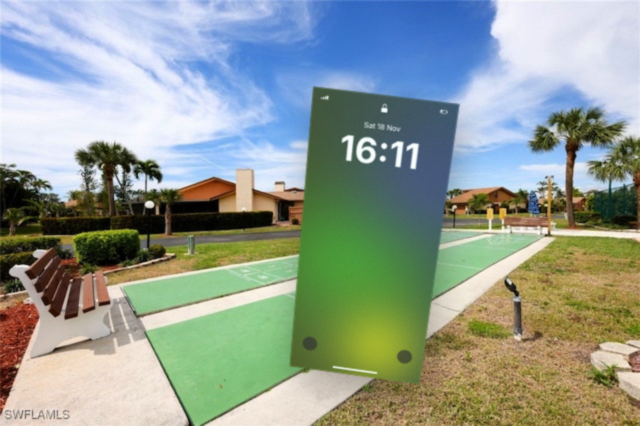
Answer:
h=16 m=11
